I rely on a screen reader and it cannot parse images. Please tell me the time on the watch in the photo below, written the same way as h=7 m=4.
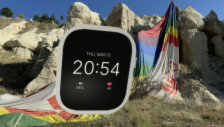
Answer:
h=20 m=54
